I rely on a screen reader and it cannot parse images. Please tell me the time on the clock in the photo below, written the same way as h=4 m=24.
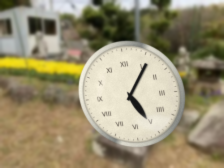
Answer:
h=5 m=6
